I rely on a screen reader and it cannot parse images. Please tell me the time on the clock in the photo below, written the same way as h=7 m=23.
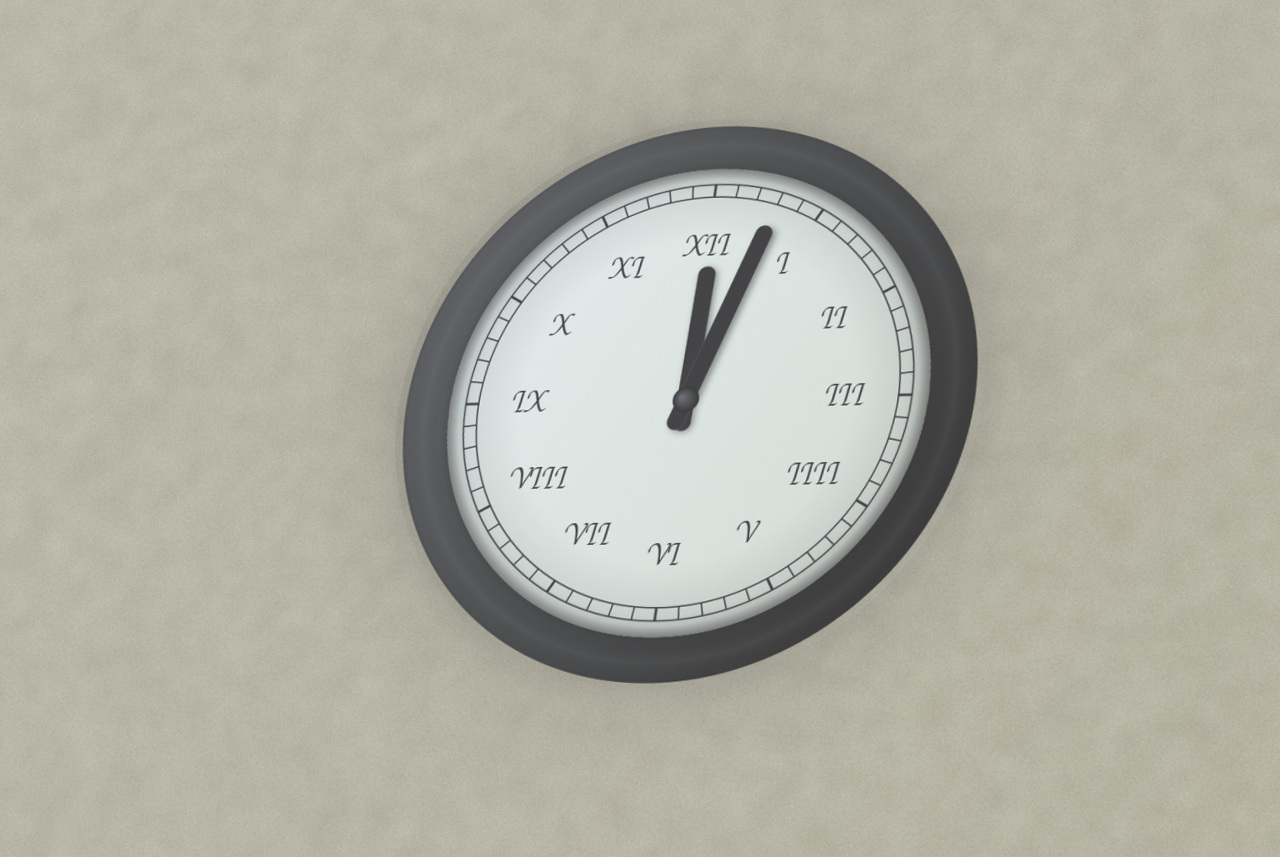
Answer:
h=12 m=3
